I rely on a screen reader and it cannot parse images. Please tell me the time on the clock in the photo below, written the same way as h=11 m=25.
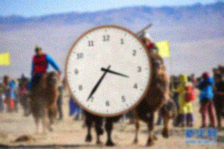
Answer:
h=3 m=36
